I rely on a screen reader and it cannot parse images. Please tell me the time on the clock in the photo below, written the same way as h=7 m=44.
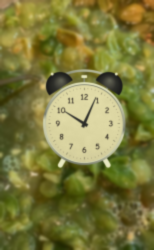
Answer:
h=10 m=4
